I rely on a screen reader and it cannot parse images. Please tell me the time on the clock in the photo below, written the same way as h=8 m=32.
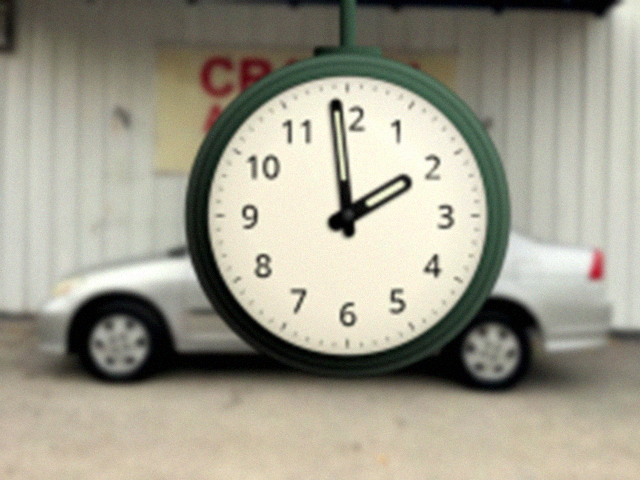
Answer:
h=1 m=59
